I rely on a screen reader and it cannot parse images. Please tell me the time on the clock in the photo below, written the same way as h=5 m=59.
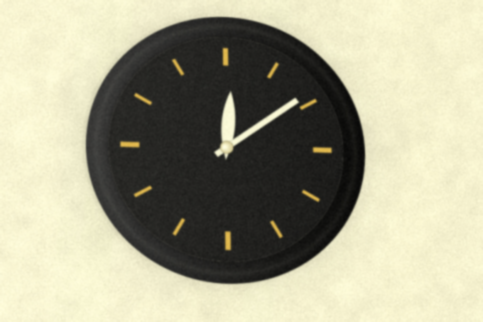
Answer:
h=12 m=9
